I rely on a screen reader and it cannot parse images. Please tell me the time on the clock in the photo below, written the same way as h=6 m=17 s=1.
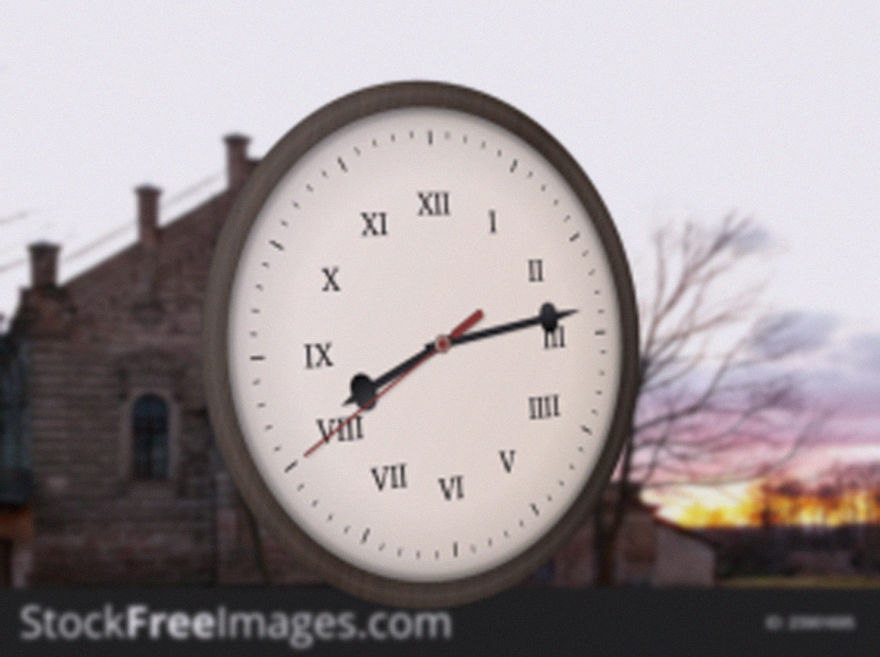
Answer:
h=8 m=13 s=40
